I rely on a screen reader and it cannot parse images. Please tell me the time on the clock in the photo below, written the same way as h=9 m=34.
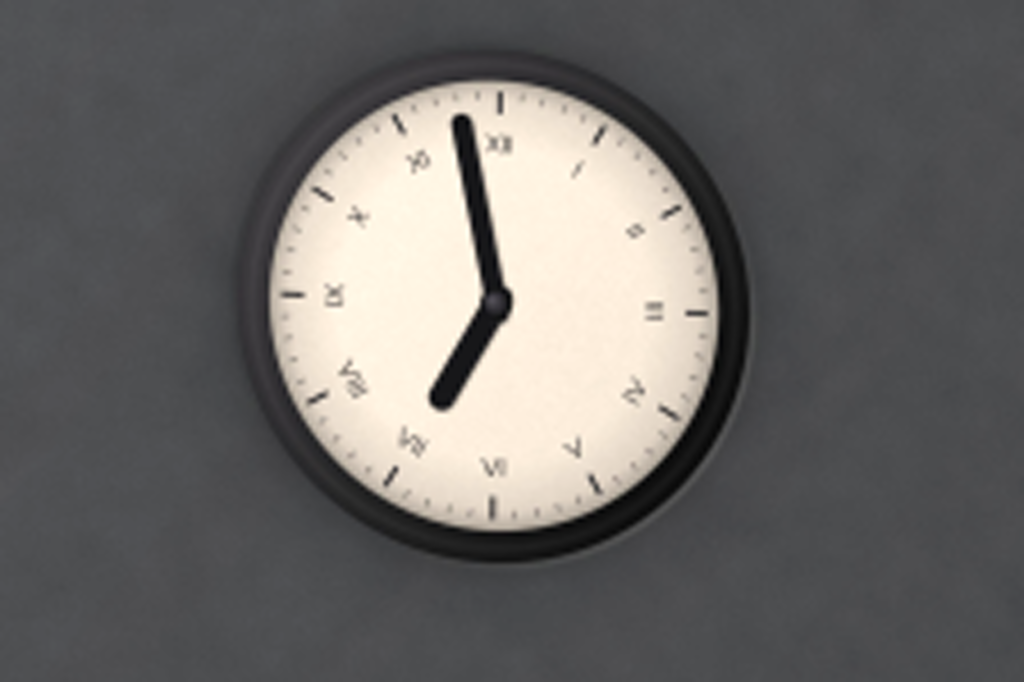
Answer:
h=6 m=58
